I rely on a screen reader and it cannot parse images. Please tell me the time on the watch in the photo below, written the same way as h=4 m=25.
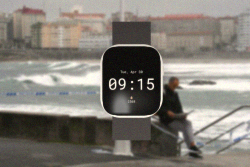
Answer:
h=9 m=15
